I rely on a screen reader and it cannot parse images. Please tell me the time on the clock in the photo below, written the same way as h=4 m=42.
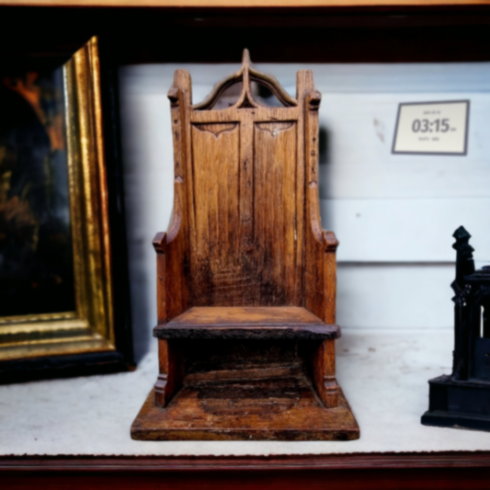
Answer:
h=3 m=15
